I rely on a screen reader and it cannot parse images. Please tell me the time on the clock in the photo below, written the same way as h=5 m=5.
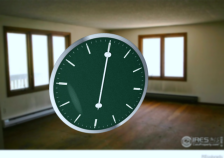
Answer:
h=6 m=0
